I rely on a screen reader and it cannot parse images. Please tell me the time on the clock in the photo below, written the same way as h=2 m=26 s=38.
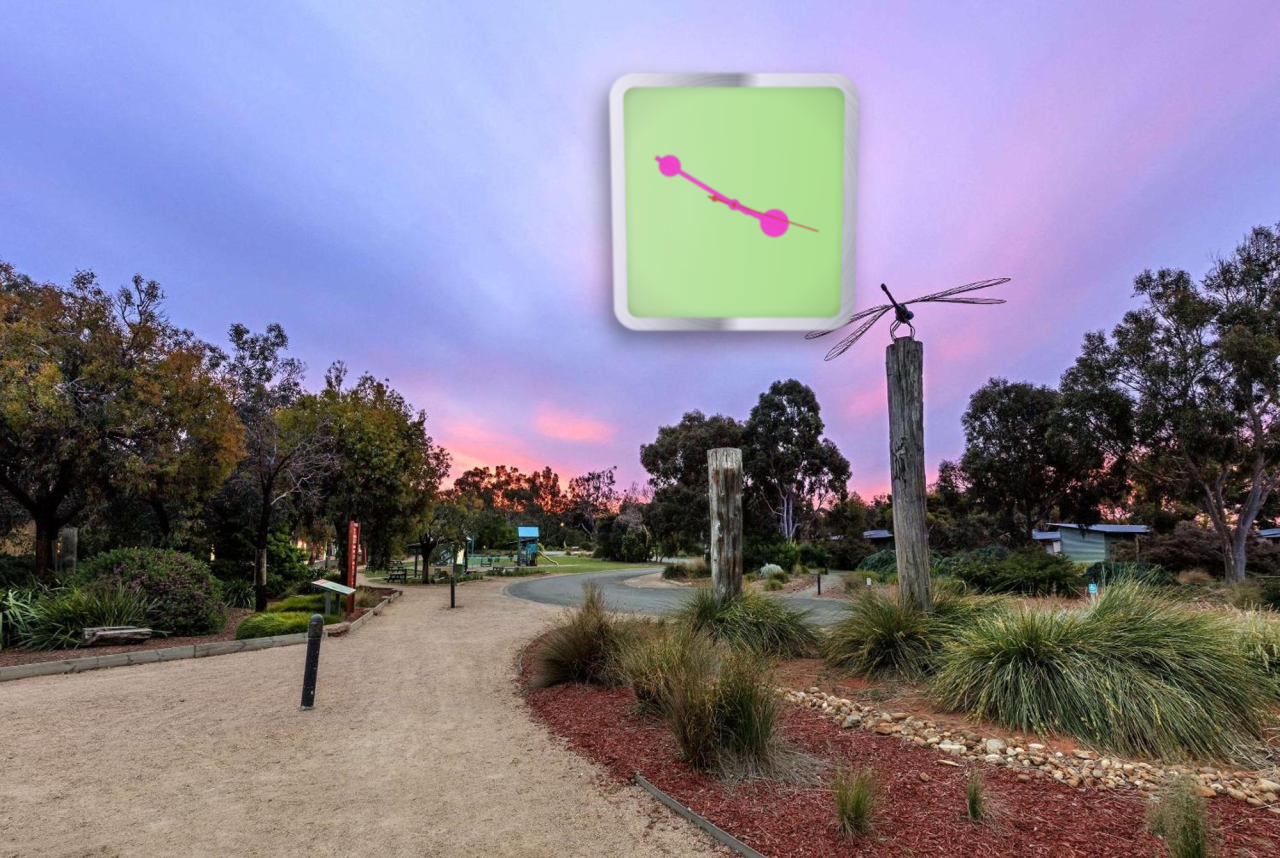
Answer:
h=3 m=50 s=18
